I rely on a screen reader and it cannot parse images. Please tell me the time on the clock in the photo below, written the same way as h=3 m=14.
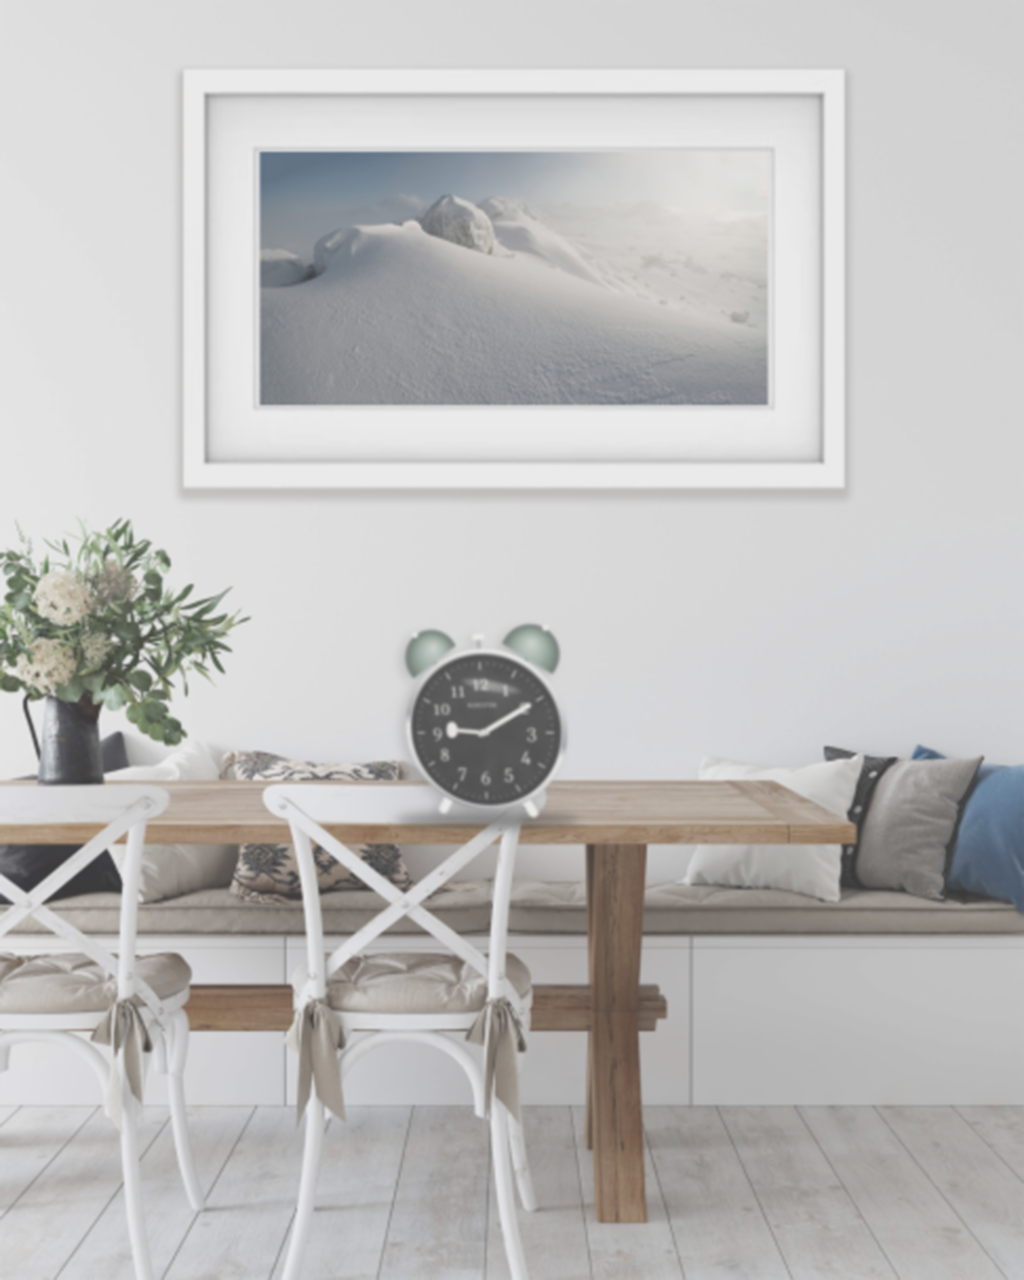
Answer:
h=9 m=10
